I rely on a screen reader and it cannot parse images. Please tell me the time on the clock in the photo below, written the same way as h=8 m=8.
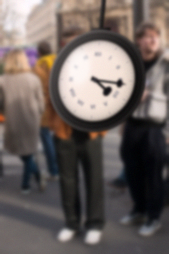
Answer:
h=4 m=16
